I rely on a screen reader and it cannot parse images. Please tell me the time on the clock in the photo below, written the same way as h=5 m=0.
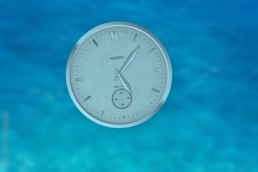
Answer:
h=5 m=7
